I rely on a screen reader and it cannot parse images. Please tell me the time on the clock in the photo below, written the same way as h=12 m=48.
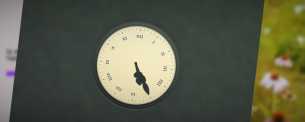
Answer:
h=5 m=25
